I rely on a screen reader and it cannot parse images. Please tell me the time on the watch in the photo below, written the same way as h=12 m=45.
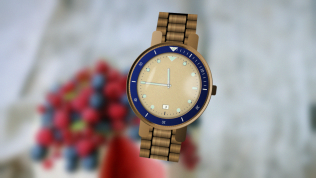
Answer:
h=11 m=45
